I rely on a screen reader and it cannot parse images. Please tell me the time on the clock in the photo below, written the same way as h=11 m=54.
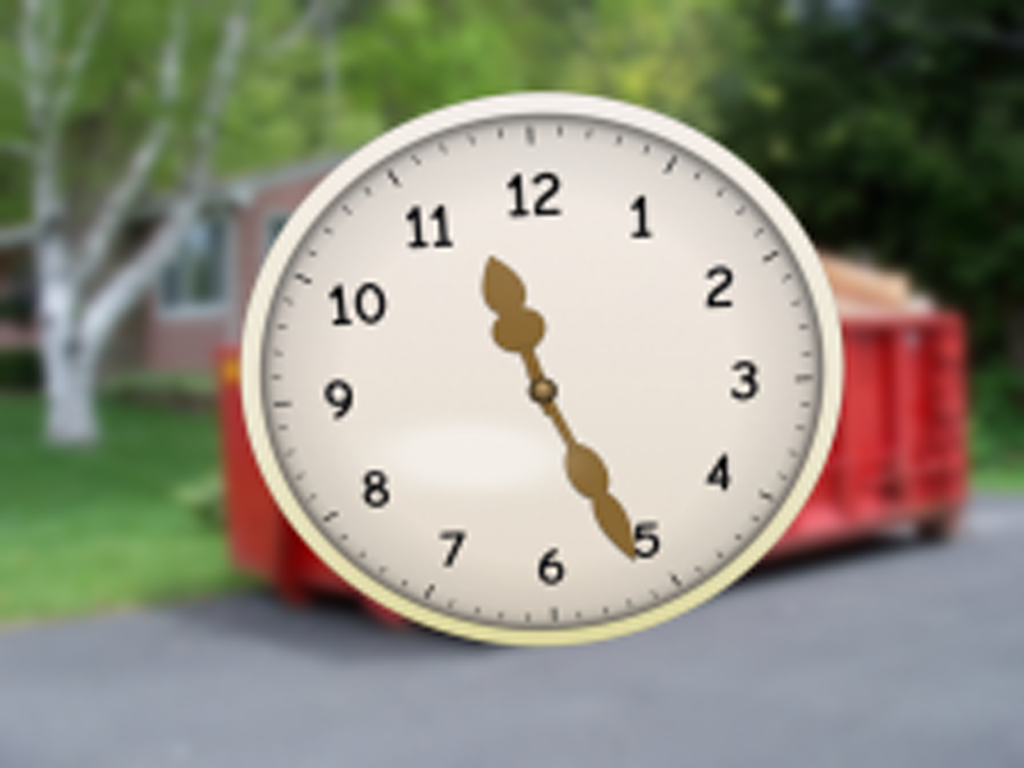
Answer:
h=11 m=26
